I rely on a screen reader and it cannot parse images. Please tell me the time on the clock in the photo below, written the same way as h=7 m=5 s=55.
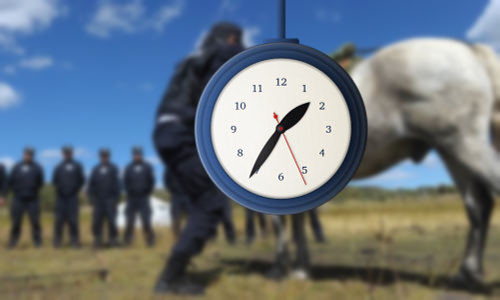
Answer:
h=1 m=35 s=26
